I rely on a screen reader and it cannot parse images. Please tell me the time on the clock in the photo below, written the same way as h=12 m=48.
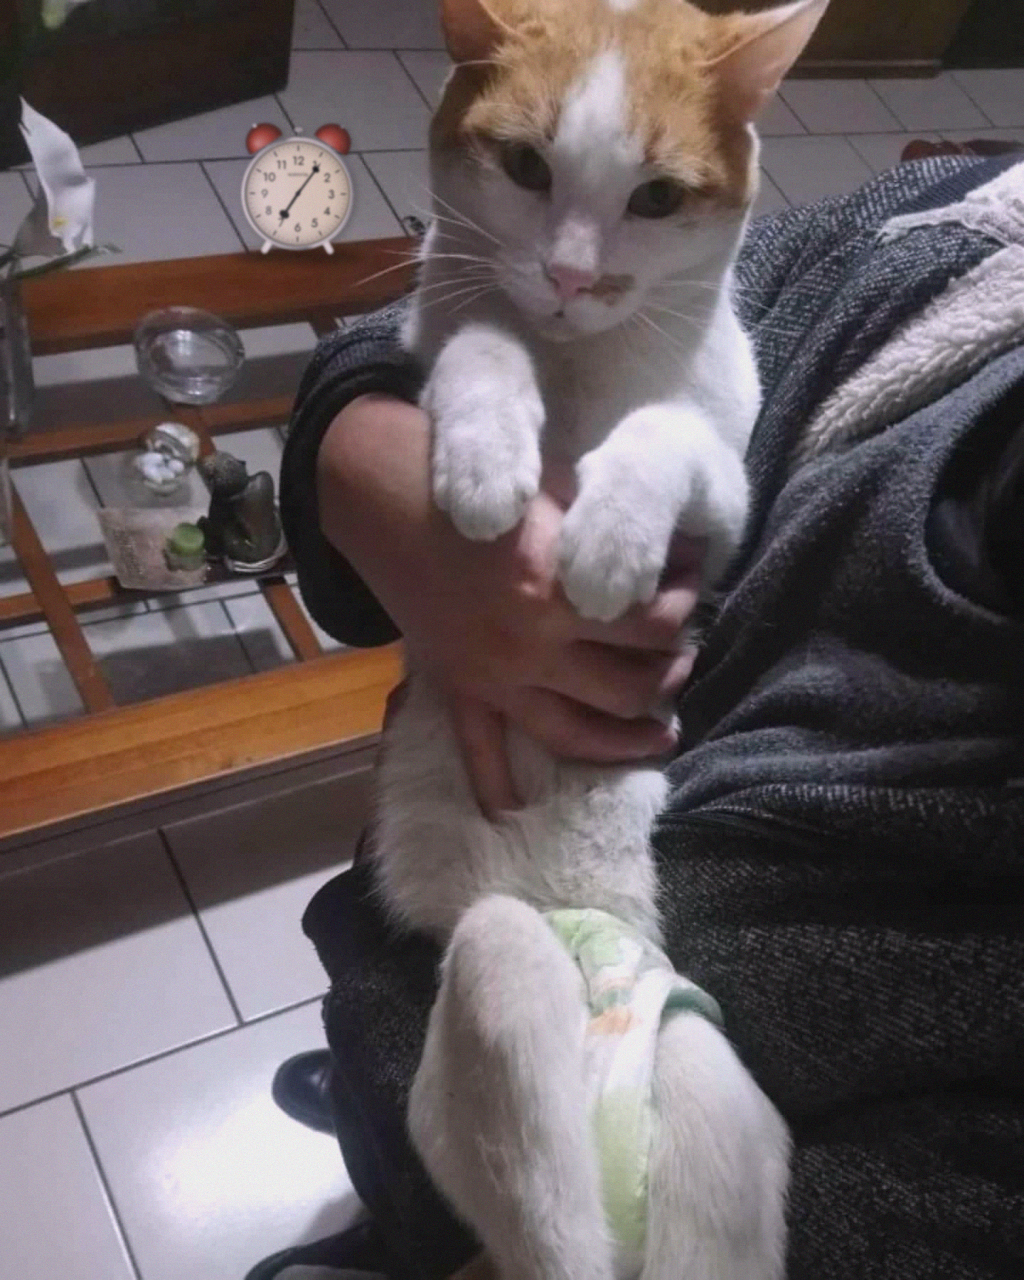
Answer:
h=7 m=6
